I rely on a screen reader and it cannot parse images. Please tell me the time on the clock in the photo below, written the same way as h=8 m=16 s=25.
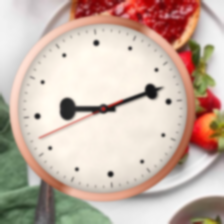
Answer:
h=9 m=12 s=42
